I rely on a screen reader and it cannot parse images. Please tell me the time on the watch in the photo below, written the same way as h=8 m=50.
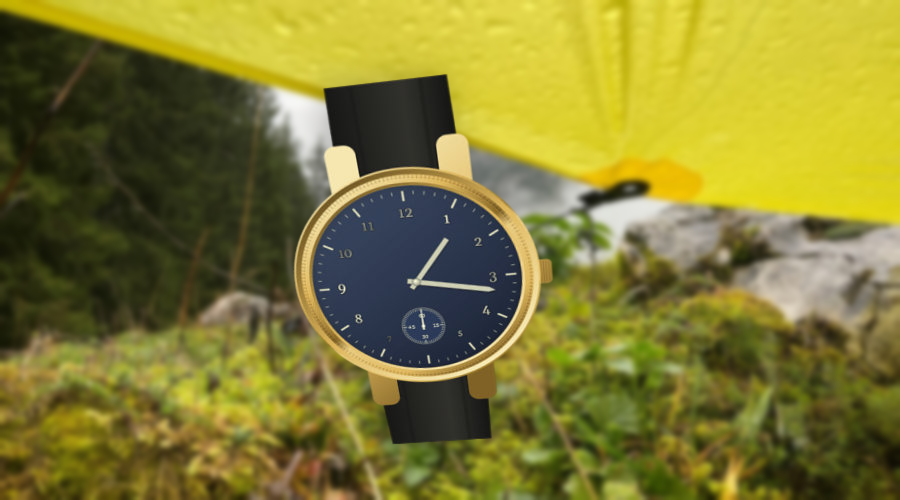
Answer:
h=1 m=17
